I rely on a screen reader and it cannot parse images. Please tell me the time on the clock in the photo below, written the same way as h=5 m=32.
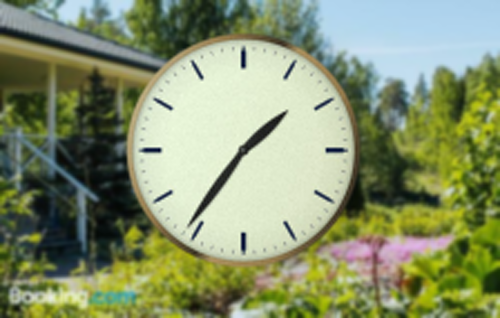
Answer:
h=1 m=36
